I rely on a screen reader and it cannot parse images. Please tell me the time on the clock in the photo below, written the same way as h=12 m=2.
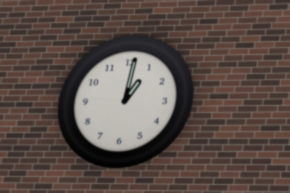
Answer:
h=1 m=1
